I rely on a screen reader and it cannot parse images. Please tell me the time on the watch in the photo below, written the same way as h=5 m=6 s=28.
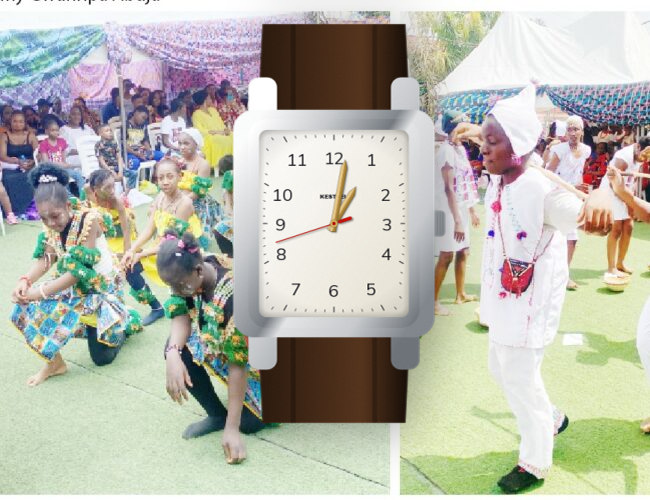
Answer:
h=1 m=1 s=42
